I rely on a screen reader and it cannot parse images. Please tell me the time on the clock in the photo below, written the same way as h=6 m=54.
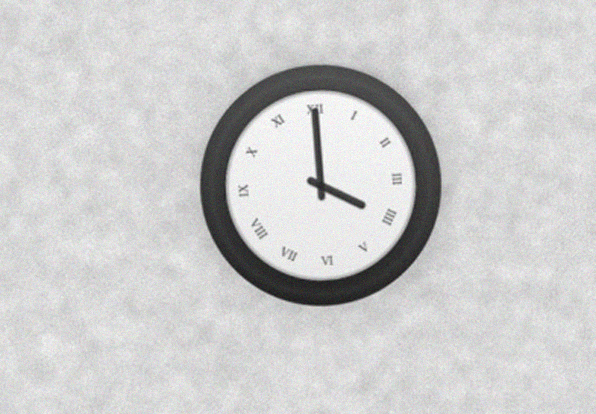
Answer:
h=4 m=0
